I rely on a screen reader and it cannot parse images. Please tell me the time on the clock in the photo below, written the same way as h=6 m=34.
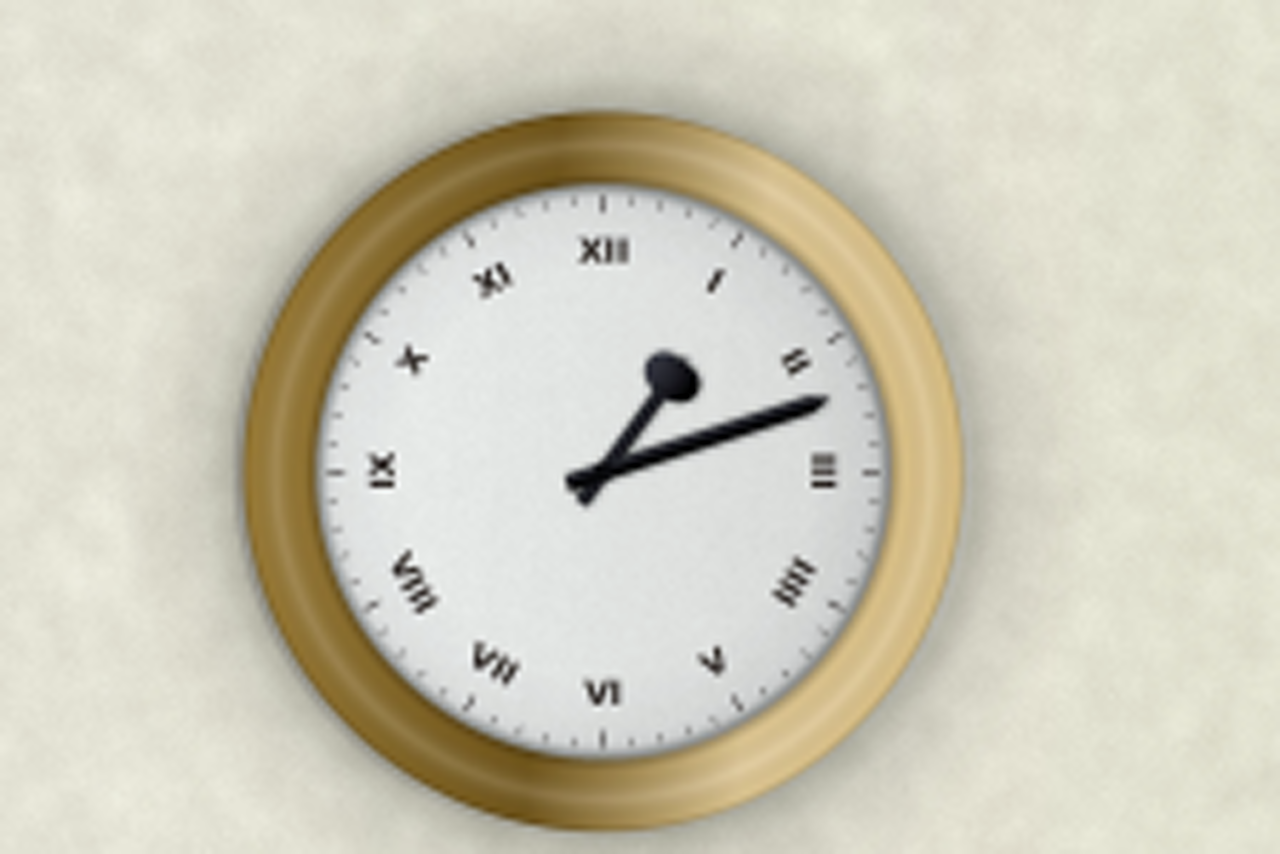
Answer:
h=1 m=12
